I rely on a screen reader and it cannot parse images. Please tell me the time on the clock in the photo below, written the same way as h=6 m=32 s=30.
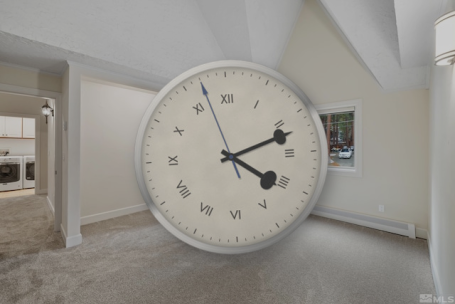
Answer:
h=4 m=11 s=57
